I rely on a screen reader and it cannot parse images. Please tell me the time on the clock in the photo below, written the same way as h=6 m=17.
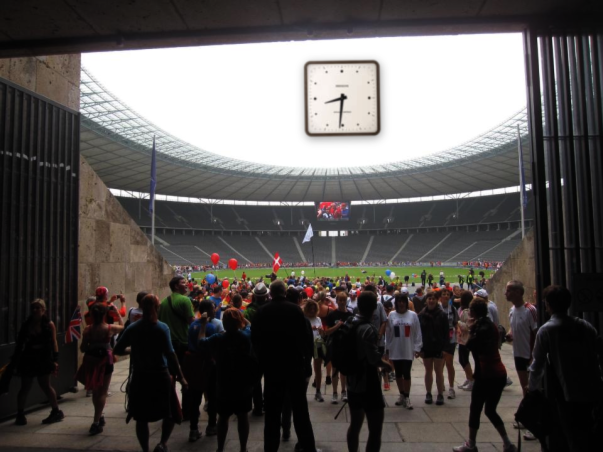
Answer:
h=8 m=31
